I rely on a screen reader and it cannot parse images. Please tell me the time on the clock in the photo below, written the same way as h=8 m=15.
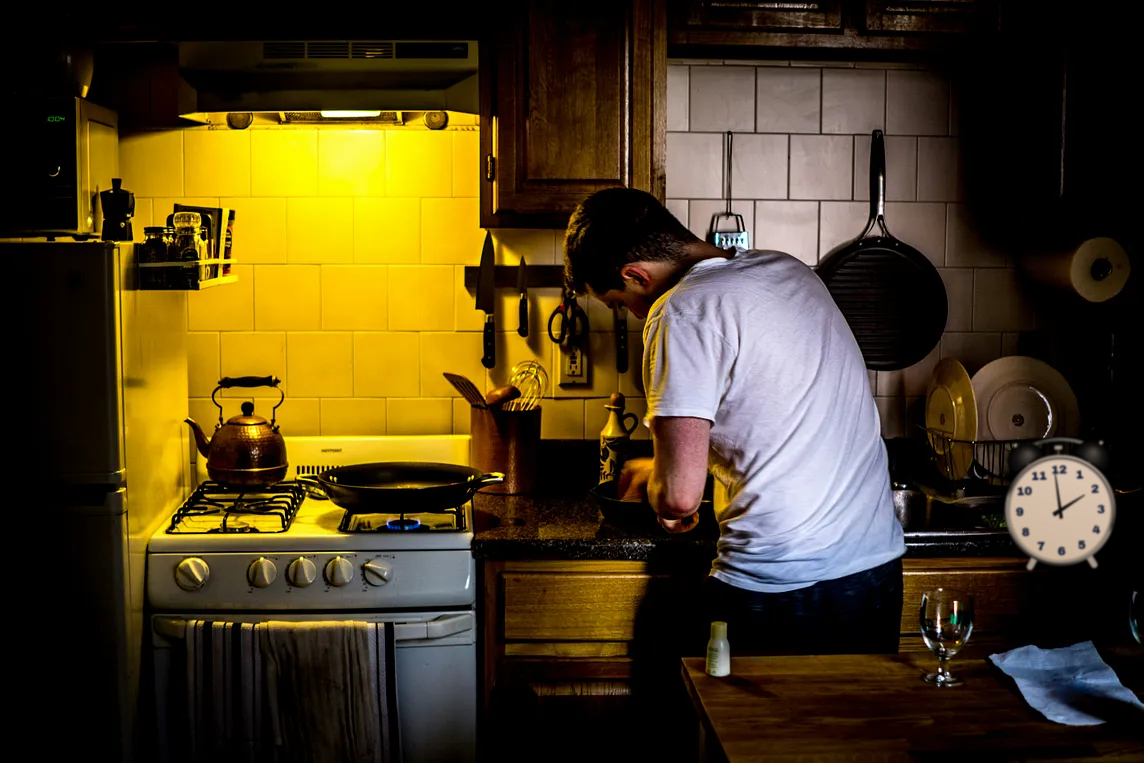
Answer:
h=1 m=59
